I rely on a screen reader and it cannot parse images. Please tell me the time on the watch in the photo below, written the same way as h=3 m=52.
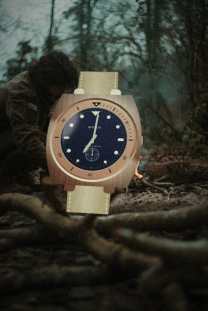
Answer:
h=7 m=1
